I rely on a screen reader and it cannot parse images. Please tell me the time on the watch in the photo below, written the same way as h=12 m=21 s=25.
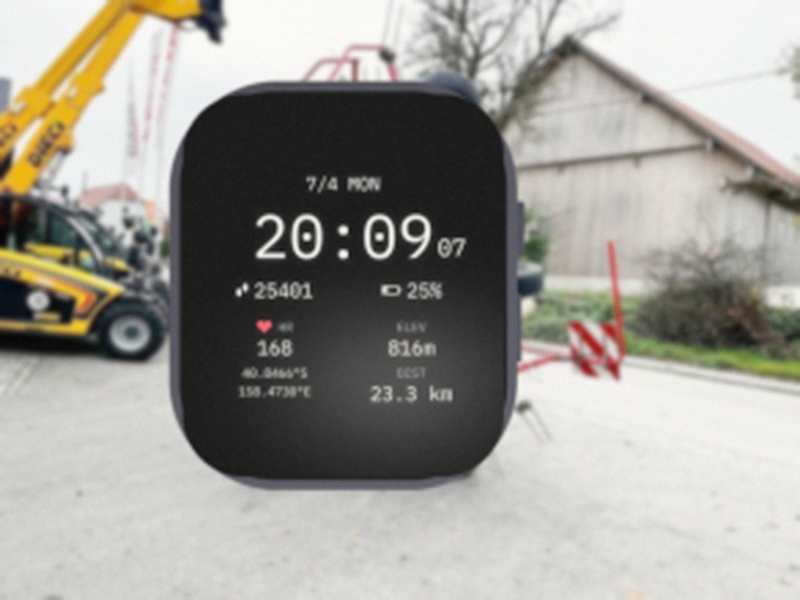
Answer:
h=20 m=9 s=7
